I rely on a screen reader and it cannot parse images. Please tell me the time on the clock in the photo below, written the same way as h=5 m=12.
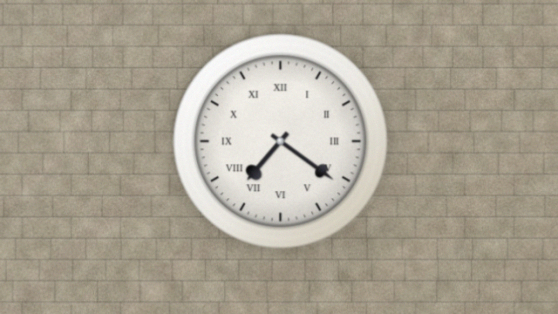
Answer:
h=7 m=21
